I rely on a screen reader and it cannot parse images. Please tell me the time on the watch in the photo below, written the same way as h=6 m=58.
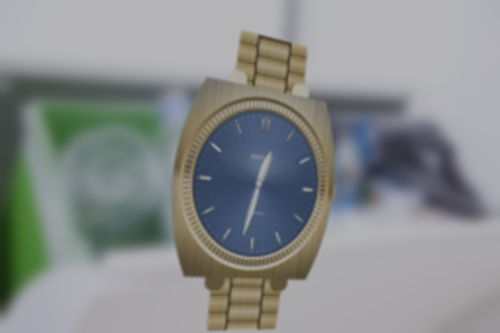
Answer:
h=12 m=32
